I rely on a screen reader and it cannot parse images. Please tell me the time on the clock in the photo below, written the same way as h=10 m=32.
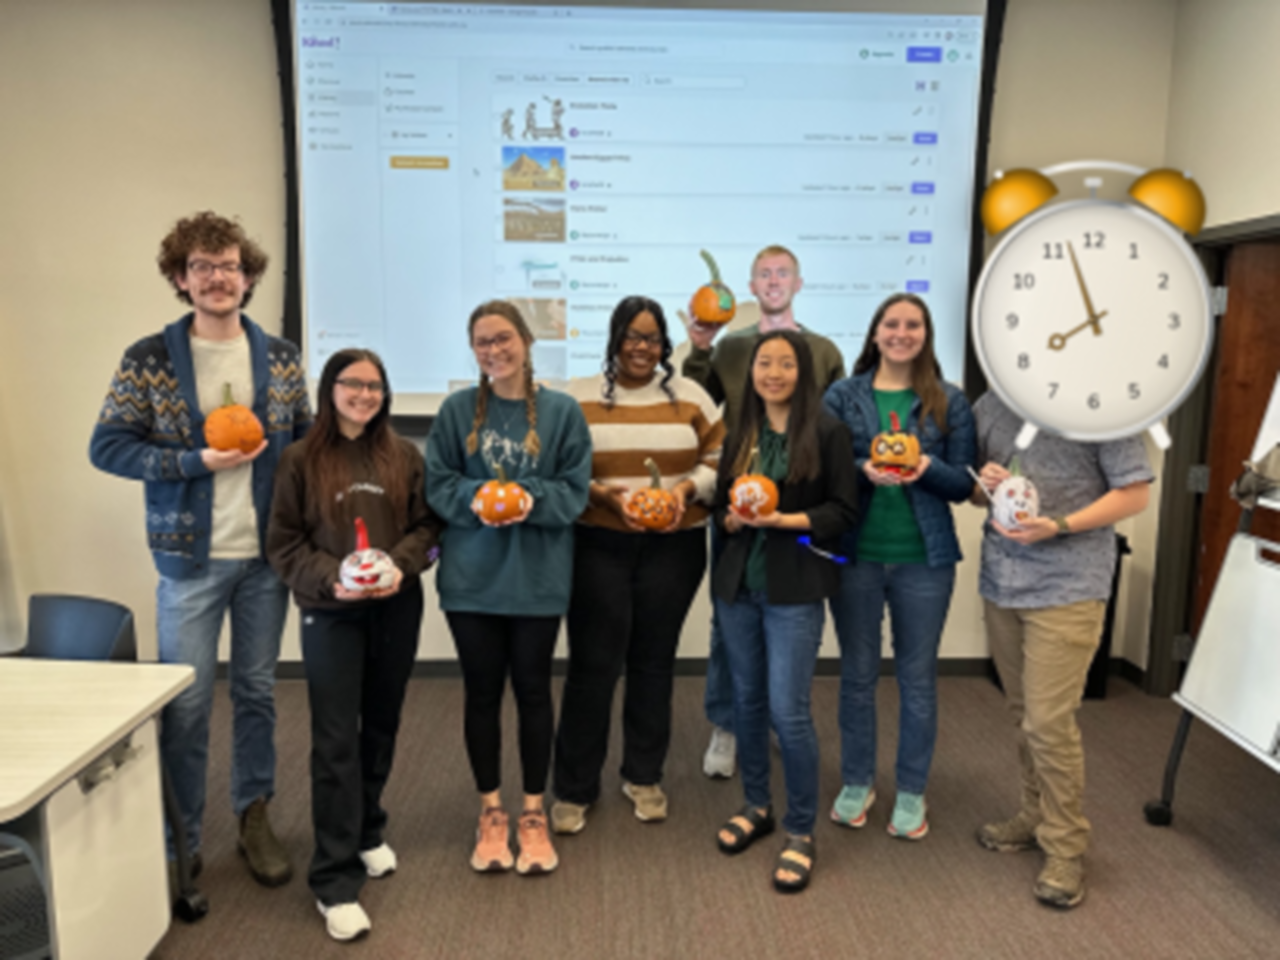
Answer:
h=7 m=57
